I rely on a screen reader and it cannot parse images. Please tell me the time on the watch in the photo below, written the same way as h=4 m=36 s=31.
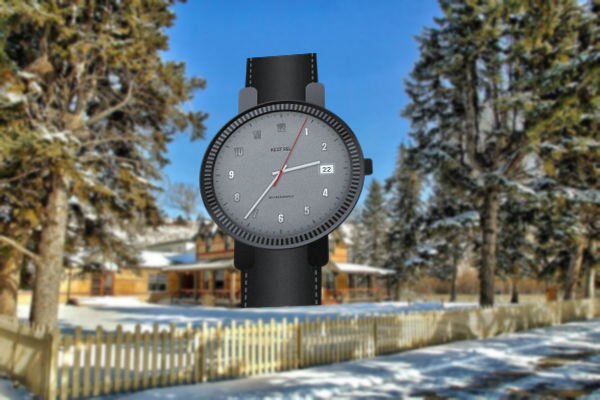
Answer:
h=2 m=36 s=4
